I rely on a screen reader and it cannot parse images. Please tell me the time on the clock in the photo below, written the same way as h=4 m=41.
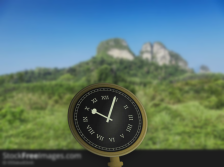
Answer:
h=10 m=4
